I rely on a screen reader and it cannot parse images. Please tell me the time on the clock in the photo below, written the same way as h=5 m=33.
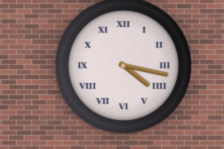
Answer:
h=4 m=17
